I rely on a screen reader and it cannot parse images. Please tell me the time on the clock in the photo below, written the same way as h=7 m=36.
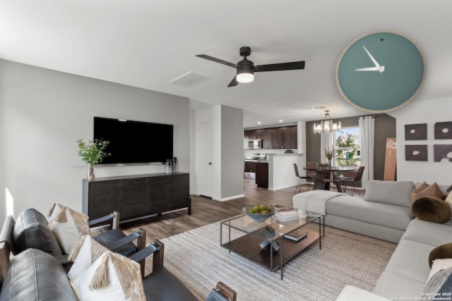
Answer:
h=8 m=54
